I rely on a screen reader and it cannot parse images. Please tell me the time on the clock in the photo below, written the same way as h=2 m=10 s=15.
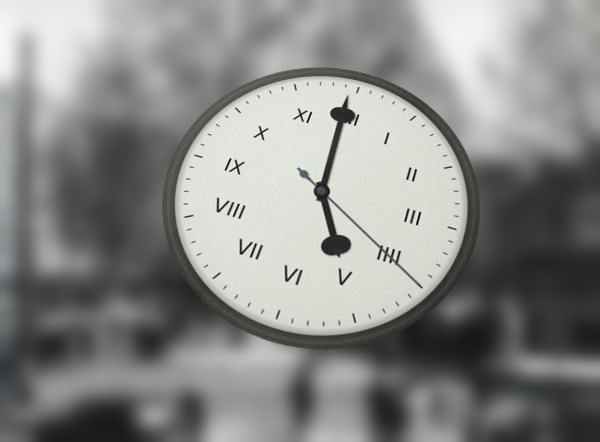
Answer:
h=4 m=59 s=20
